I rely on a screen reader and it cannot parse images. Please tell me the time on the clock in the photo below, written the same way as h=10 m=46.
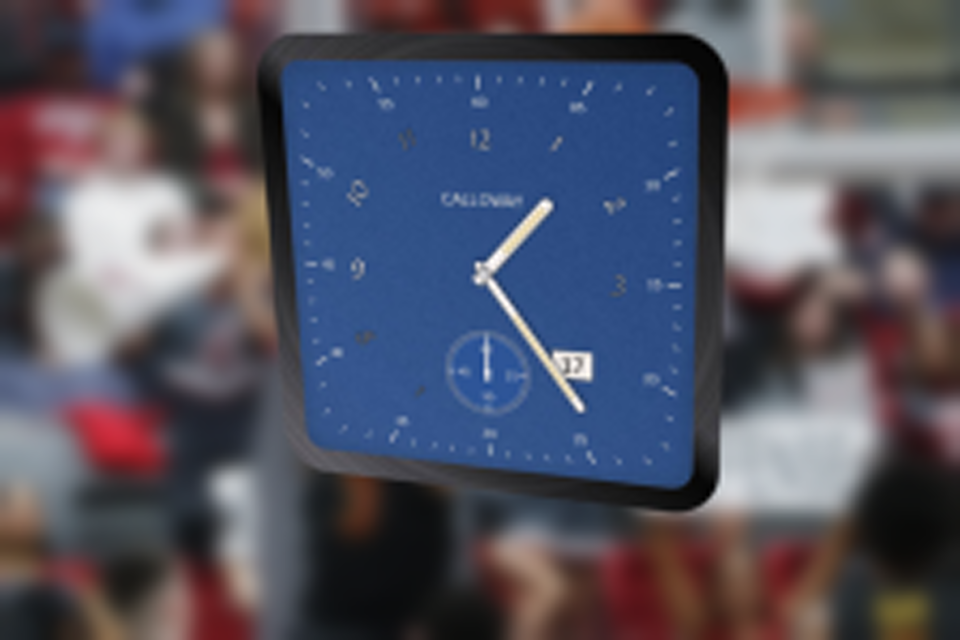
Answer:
h=1 m=24
